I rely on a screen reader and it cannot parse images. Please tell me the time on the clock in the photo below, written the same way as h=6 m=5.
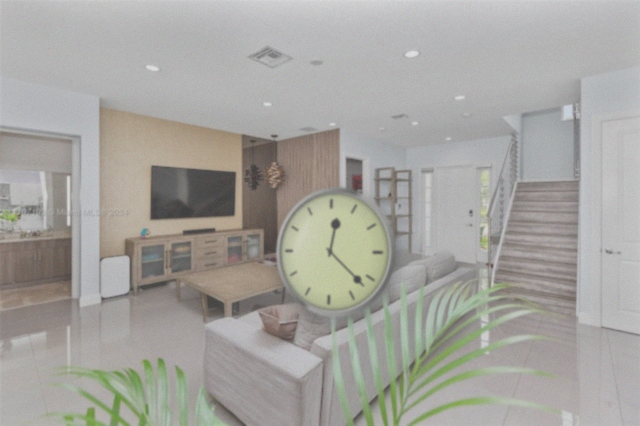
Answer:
h=12 m=22
